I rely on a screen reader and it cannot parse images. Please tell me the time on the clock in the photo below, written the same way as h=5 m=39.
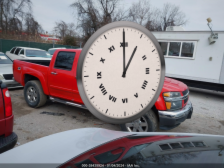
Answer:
h=1 m=0
